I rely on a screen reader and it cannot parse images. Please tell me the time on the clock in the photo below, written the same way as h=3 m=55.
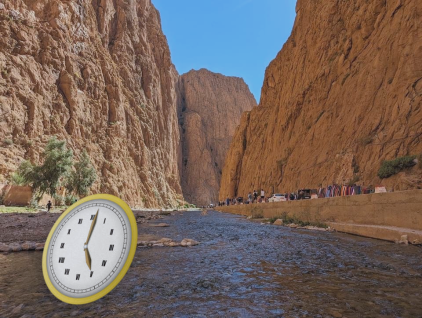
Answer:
h=5 m=1
